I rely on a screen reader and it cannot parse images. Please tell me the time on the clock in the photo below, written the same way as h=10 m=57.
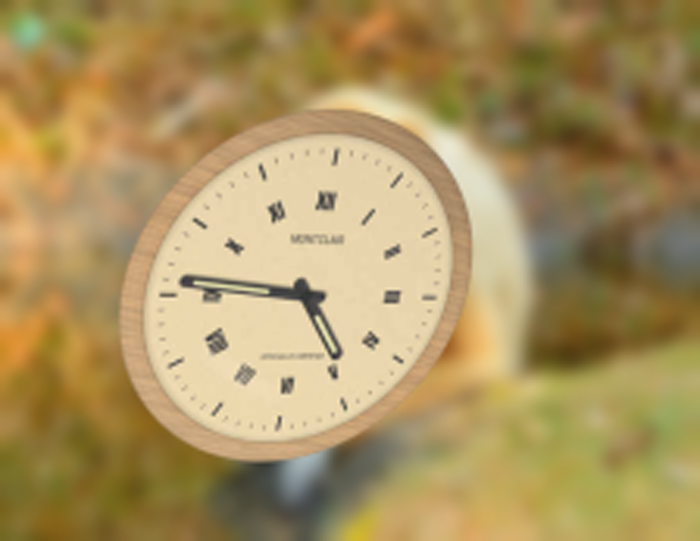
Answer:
h=4 m=46
